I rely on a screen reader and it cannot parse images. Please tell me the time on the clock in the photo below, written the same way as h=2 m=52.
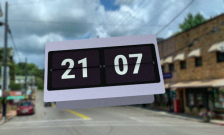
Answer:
h=21 m=7
